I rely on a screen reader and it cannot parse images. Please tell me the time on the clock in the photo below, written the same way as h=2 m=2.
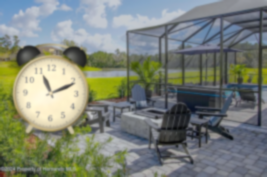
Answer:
h=11 m=11
